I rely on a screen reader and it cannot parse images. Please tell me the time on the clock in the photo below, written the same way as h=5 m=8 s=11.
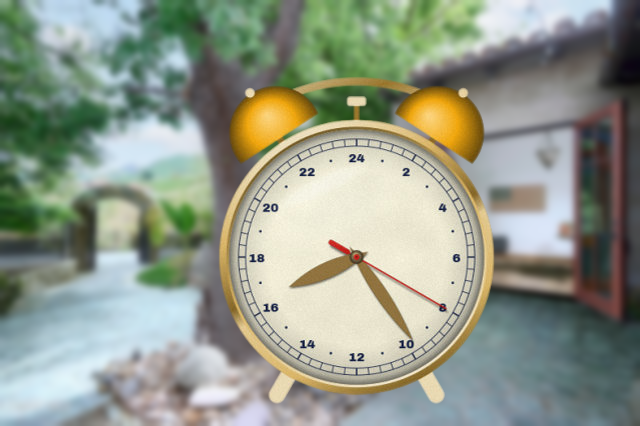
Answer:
h=16 m=24 s=20
